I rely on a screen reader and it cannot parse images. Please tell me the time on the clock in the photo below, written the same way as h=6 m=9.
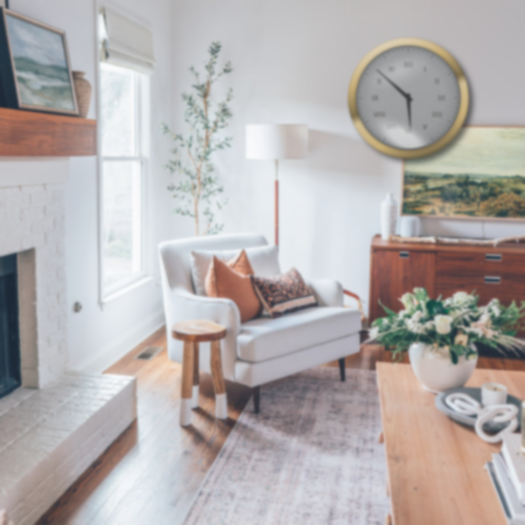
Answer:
h=5 m=52
